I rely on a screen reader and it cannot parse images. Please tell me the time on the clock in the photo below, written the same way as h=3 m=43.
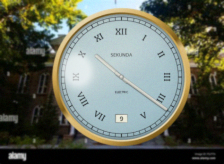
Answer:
h=10 m=21
